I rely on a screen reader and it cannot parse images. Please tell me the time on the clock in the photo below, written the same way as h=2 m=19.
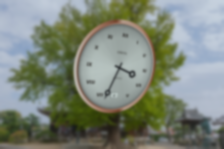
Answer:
h=3 m=33
